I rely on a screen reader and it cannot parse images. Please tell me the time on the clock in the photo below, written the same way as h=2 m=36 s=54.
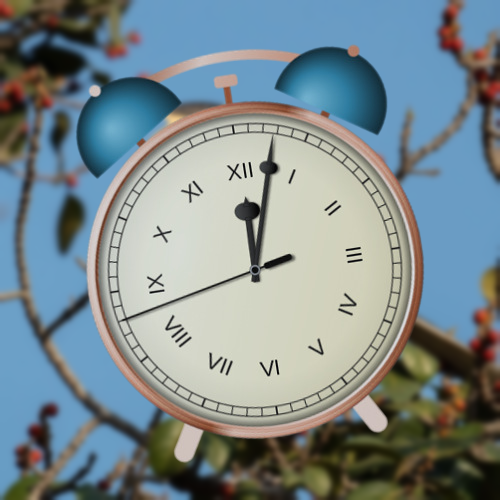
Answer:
h=12 m=2 s=43
